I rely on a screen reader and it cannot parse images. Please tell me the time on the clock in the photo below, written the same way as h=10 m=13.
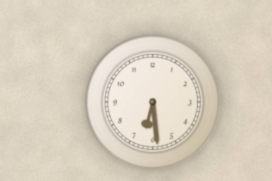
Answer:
h=6 m=29
